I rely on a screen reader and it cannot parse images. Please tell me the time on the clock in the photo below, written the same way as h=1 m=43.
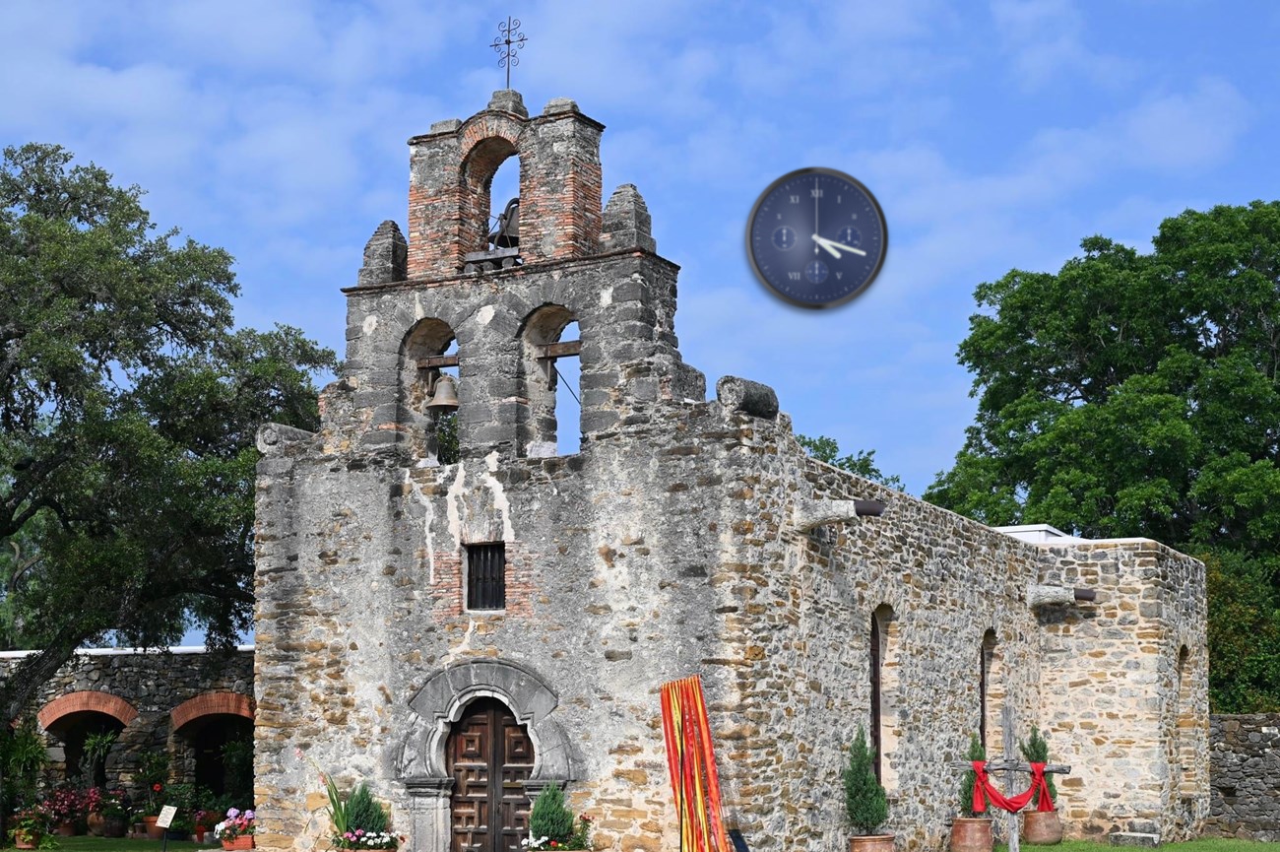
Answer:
h=4 m=18
